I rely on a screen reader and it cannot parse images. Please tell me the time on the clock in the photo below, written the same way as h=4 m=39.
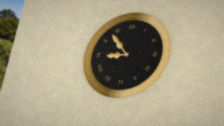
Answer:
h=8 m=53
